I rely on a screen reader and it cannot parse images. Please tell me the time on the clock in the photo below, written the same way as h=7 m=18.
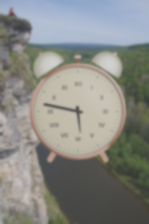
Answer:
h=5 m=47
